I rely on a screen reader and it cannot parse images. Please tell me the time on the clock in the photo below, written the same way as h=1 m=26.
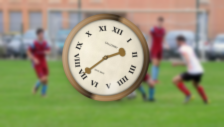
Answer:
h=1 m=35
